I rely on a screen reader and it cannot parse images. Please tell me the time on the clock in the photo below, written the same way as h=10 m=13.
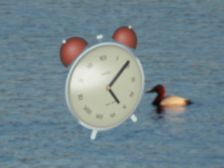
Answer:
h=5 m=9
